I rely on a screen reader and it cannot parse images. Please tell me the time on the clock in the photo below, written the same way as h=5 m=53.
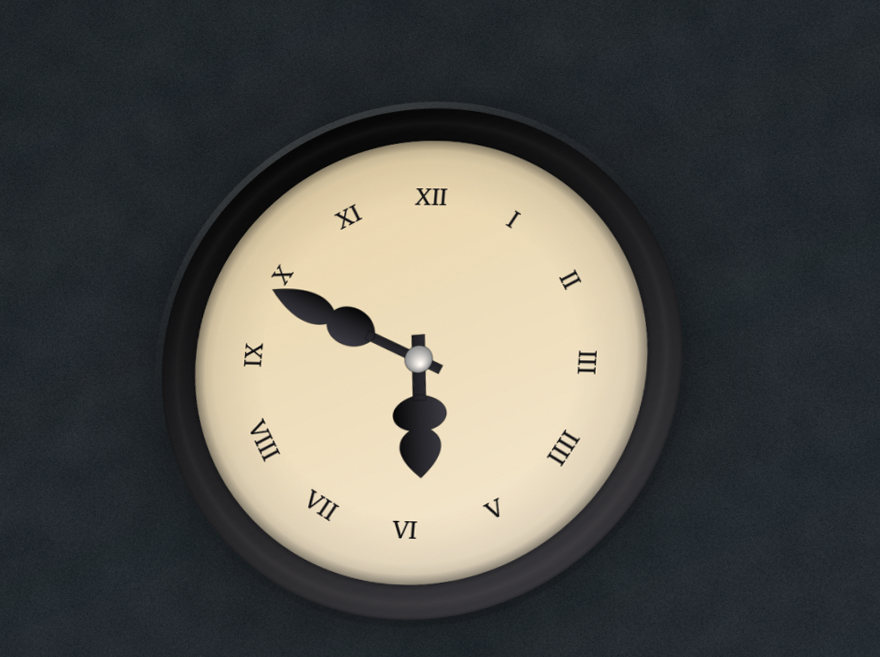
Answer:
h=5 m=49
